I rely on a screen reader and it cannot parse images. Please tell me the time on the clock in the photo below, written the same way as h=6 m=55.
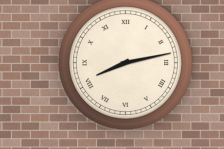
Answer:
h=8 m=13
